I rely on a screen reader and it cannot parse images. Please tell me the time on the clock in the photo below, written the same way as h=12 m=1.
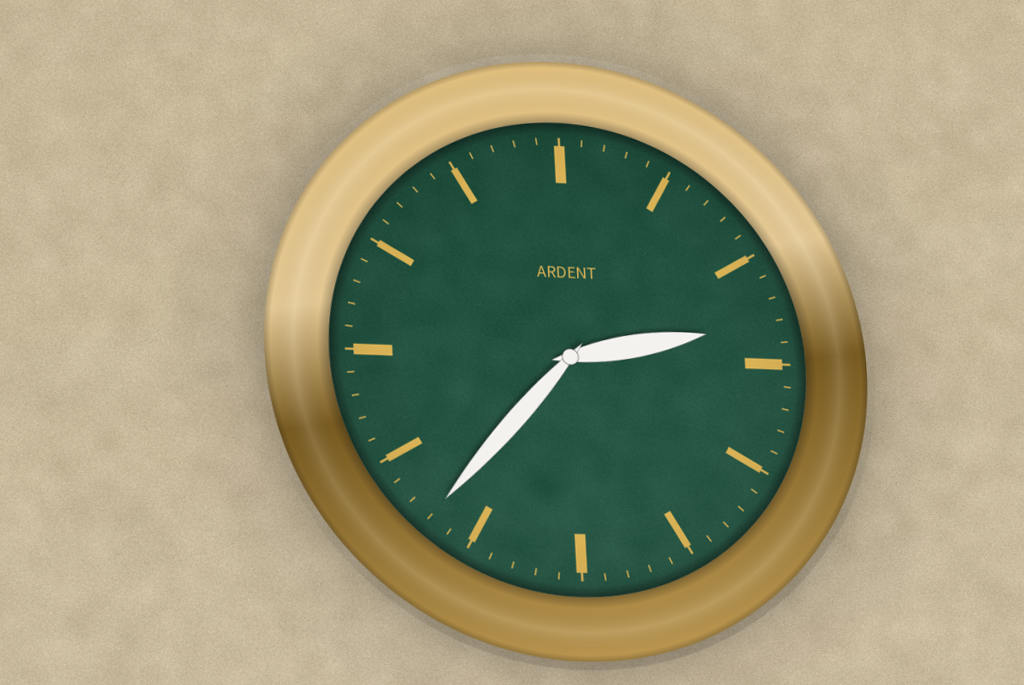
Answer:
h=2 m=37
